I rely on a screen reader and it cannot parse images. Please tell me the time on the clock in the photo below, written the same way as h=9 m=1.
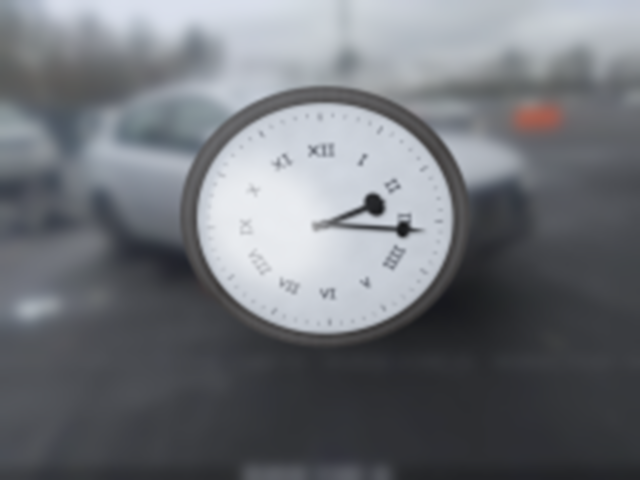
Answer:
h=2 m=16
